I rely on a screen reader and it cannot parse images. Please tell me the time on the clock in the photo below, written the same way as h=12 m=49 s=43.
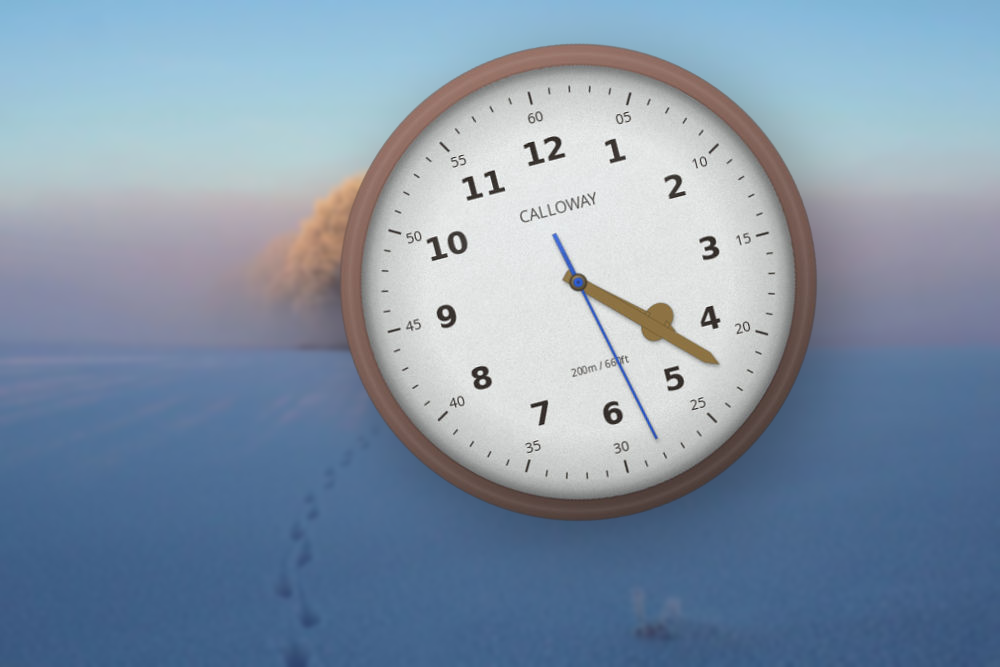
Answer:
h=4 m=22 s=28
